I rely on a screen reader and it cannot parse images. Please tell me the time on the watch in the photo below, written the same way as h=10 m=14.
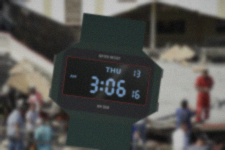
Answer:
h=3 m=6
